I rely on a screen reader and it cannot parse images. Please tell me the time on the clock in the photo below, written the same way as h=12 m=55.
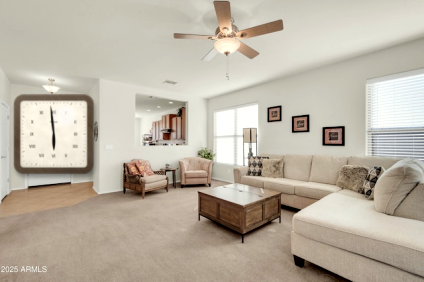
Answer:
h=5 m=59
